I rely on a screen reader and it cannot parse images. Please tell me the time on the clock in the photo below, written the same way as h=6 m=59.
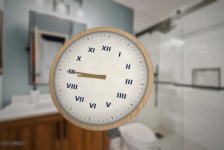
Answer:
h=8 m=45
